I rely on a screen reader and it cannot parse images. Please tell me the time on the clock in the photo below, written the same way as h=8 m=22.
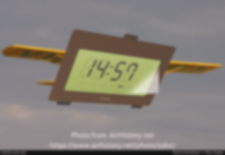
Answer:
h=14 m=57
